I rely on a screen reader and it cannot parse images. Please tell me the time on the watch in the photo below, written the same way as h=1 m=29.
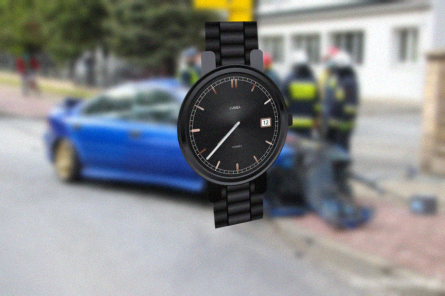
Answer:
h=7 m=38
